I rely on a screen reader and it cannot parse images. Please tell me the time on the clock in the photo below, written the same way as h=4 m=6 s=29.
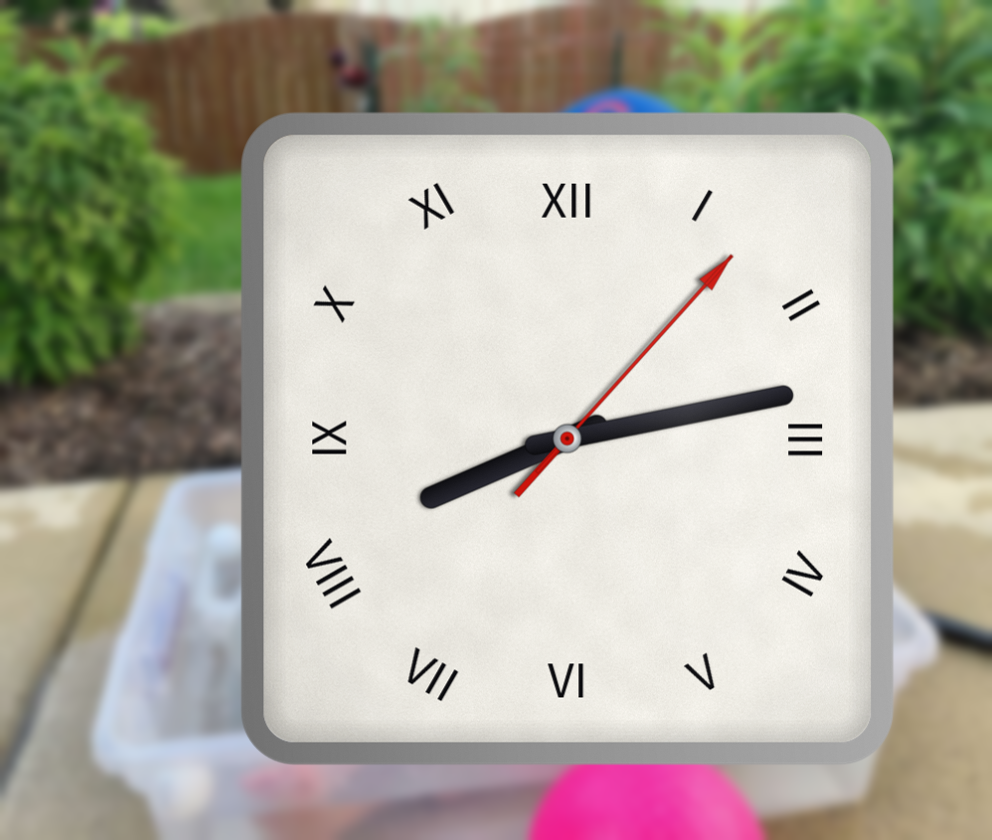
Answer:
h=8 m=13 s=7
